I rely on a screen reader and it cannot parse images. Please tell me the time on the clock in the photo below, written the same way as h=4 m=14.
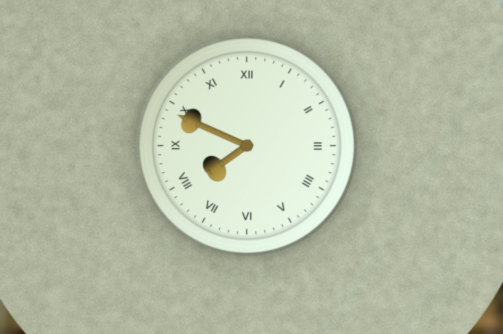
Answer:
h=7 m=49
